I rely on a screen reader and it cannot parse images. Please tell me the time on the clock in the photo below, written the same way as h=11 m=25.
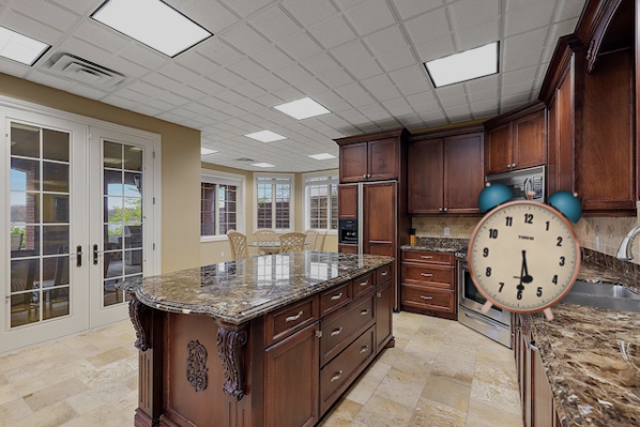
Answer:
h=5 m=30
